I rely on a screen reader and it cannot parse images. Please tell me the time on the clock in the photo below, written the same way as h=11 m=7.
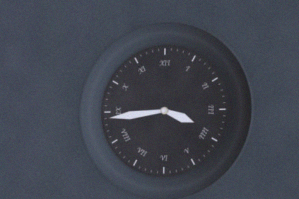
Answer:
h=3 m=44
